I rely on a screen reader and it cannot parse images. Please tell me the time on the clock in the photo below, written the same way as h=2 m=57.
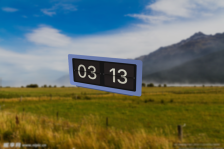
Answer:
h=3 m=13
